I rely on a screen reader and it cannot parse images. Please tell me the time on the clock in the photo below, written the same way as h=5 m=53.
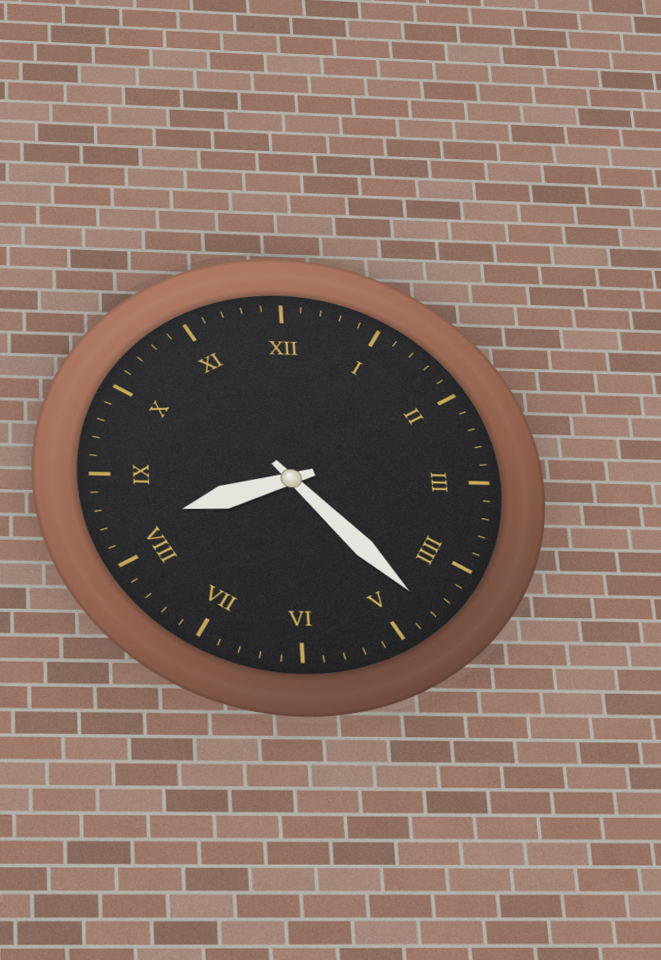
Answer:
h=8 m=23
